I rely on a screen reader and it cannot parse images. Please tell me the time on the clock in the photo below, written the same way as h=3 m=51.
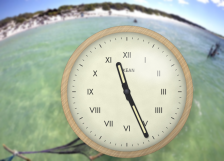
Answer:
h=11 m=26
